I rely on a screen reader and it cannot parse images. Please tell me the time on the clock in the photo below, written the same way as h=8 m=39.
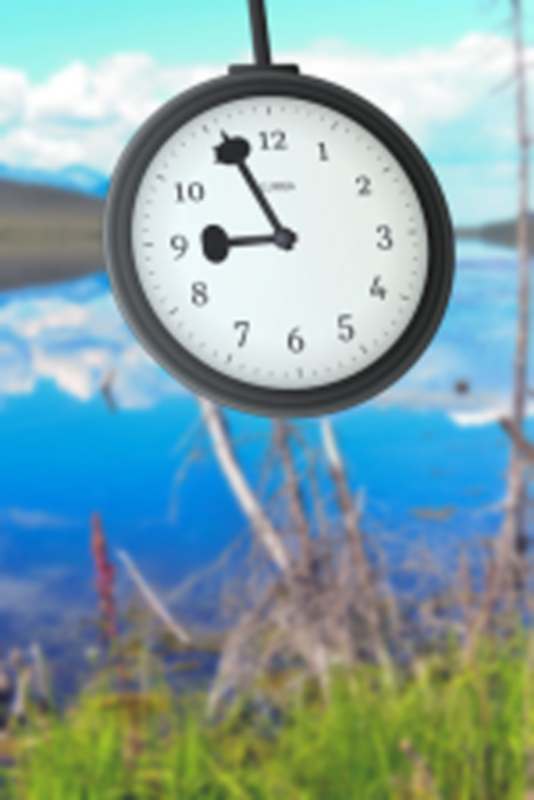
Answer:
h=8 m=56
